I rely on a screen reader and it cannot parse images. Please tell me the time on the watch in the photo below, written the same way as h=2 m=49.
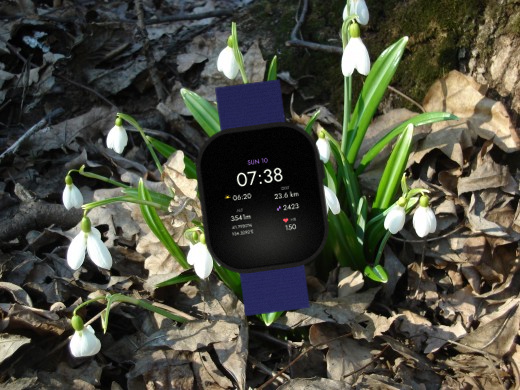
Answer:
h=7 m=38
